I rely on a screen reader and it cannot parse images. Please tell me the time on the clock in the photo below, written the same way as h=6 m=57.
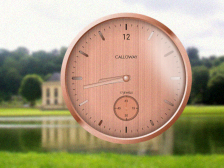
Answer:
h=8 m=43
